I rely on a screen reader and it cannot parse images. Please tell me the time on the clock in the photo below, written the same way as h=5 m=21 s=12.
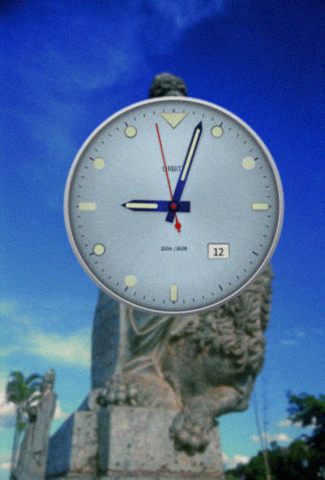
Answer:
h=9 m=2 s=58
